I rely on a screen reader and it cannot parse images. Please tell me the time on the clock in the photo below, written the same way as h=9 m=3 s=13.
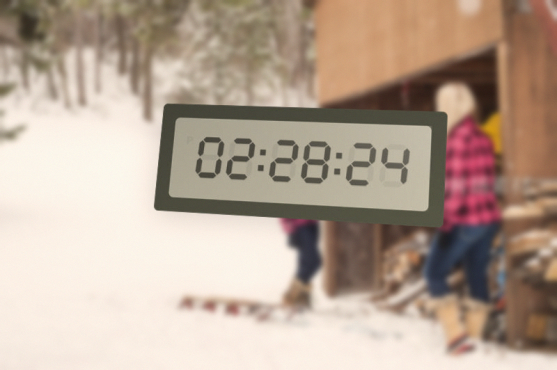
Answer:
h=2 m=28 s=24
